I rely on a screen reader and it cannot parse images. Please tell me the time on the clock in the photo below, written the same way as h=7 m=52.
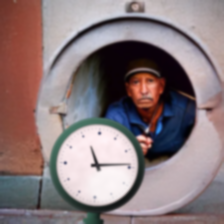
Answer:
h=11 m=14
